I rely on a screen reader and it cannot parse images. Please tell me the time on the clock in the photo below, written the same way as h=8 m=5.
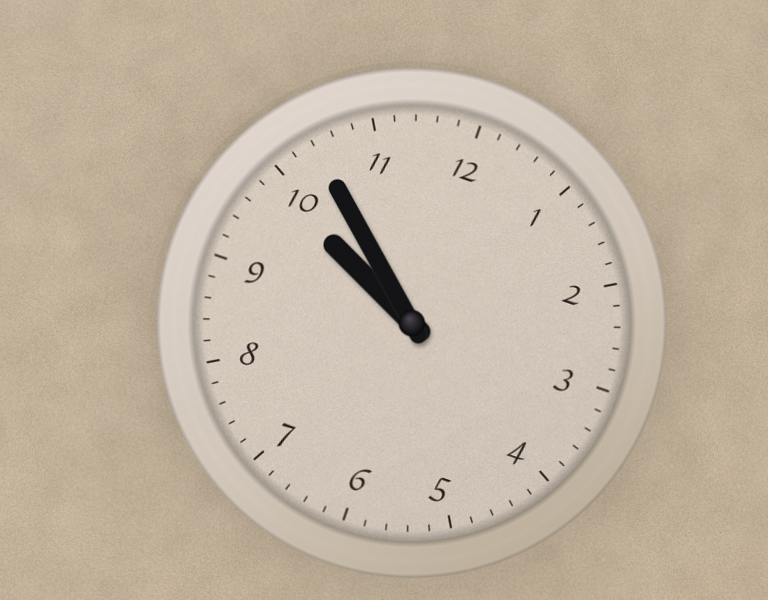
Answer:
h=9 m=52
